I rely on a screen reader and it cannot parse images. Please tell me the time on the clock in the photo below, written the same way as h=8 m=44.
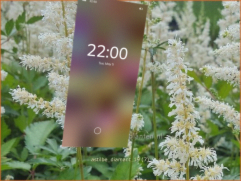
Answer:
h=22 m=0
